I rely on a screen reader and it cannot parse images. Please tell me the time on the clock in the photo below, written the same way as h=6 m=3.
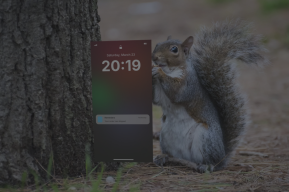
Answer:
h=20 m=19
